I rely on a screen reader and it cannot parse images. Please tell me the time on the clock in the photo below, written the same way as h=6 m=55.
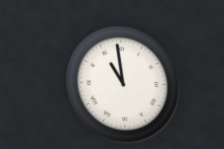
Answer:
h=10 m=59
